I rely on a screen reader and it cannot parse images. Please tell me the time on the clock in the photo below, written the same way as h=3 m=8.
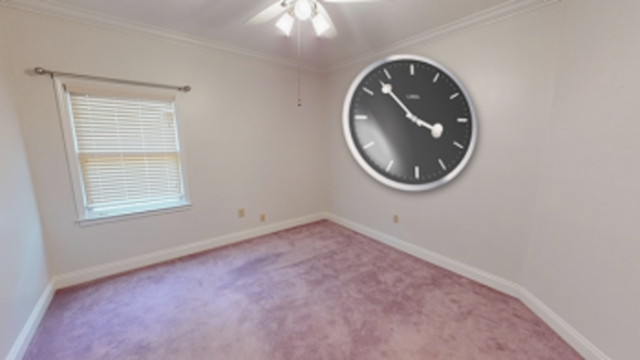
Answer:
h=3 m=53
